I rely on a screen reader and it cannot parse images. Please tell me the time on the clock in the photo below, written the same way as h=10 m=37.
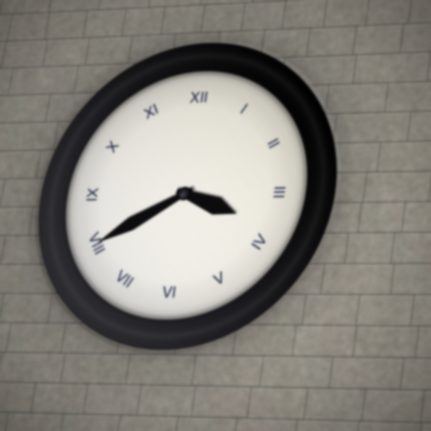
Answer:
h=3 m=40
